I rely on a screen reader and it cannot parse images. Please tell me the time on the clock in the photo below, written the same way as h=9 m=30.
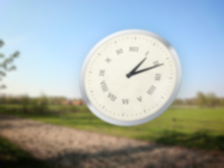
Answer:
h=1 m=11
